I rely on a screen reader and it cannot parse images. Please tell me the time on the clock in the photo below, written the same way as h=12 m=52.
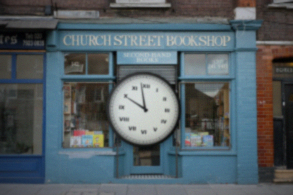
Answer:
h=9 m=58
